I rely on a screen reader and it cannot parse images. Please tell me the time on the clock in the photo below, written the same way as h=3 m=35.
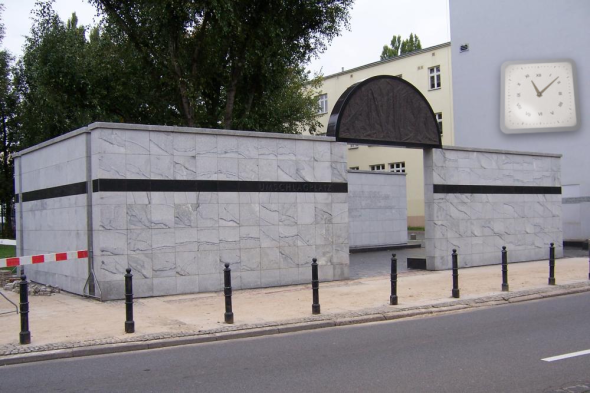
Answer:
h=11 m=8
